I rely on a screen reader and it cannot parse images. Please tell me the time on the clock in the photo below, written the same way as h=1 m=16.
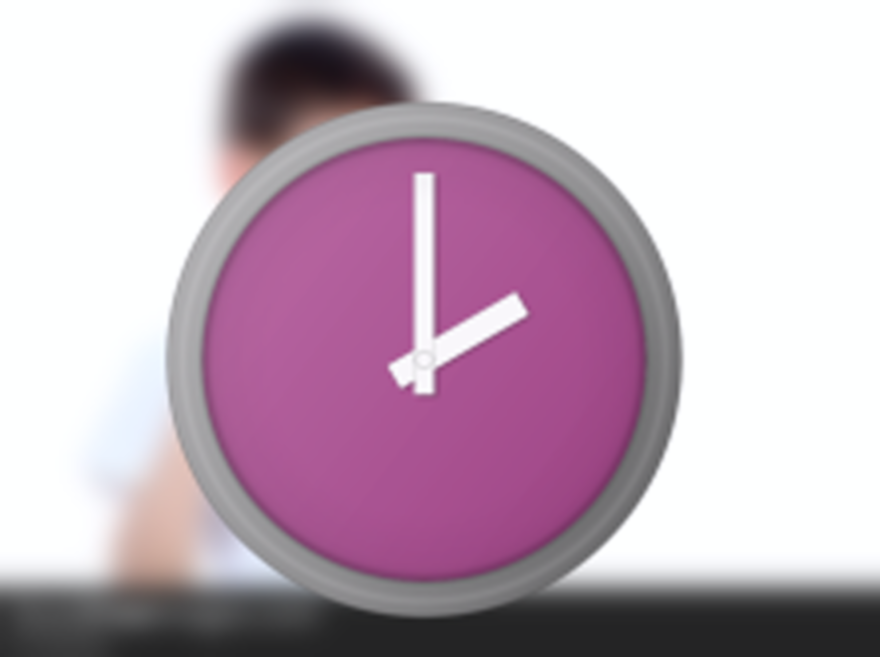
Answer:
h=2 m=0
